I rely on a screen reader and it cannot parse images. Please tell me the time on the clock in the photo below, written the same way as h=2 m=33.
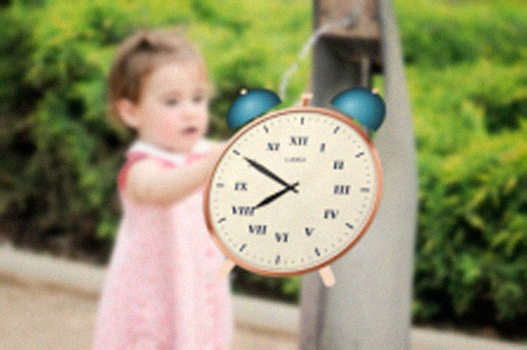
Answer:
h=7 m=50
